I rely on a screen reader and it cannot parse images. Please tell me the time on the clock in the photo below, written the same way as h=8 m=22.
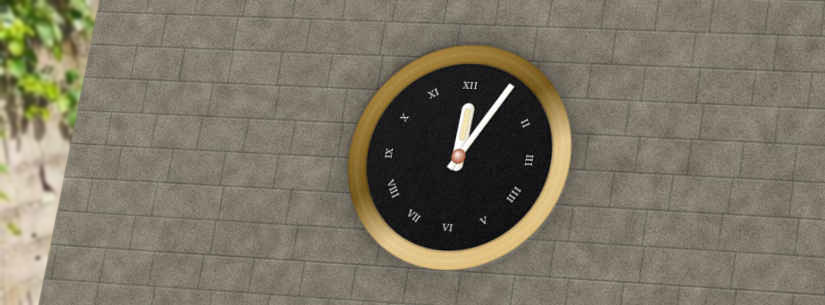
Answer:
h=12 m=5
